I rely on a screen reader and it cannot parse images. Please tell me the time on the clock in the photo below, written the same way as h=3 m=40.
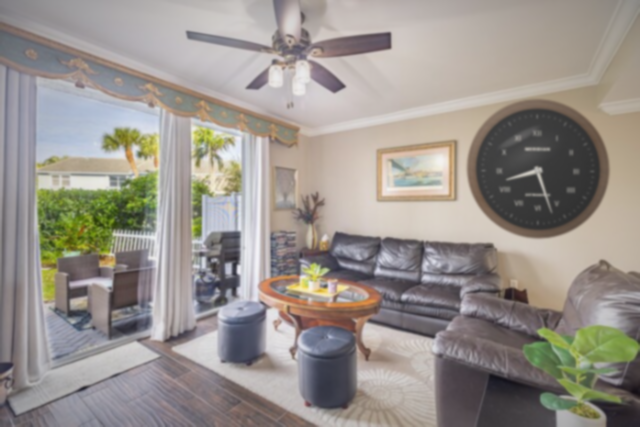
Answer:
h=8 m=27
